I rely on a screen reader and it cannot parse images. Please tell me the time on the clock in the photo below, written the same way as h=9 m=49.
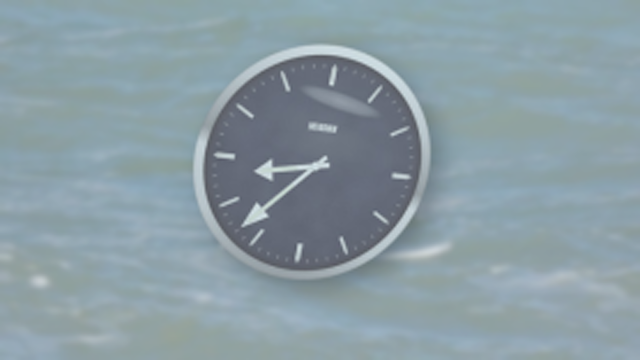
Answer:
h=8 m=37
